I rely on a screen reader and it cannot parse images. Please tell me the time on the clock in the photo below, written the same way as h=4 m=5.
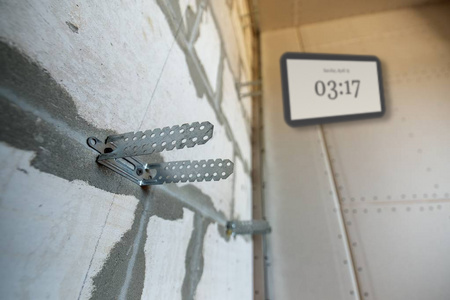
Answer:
h=3 m=17
